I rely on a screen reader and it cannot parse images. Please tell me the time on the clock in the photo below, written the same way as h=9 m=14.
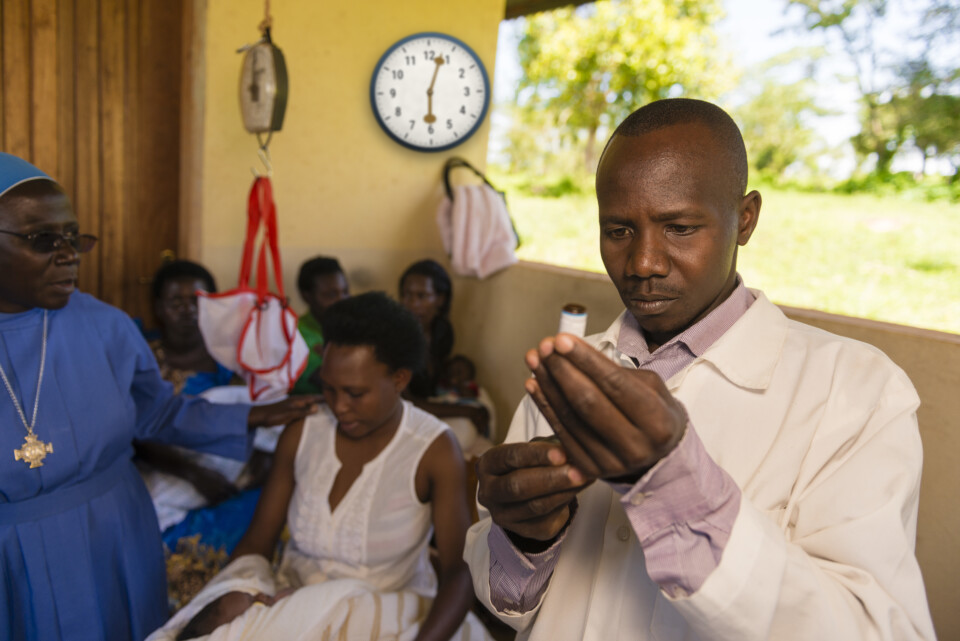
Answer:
h=6 m=3
